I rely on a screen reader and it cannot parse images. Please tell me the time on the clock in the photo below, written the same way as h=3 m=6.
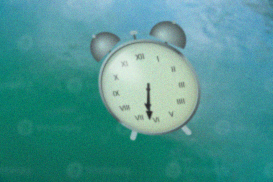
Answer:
h=6 m=32
